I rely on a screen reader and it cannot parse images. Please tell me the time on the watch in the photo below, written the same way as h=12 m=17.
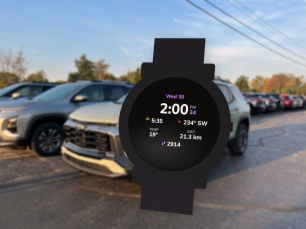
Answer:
h=2 m=0
